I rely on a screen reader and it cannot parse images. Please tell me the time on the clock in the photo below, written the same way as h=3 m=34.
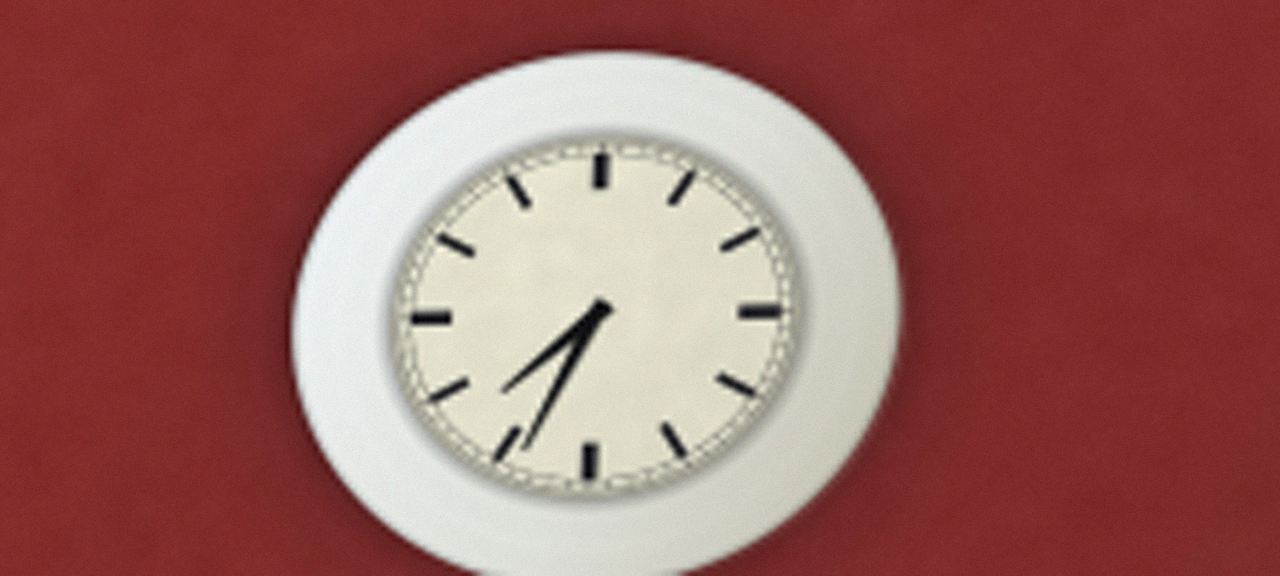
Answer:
h=7 m=34
